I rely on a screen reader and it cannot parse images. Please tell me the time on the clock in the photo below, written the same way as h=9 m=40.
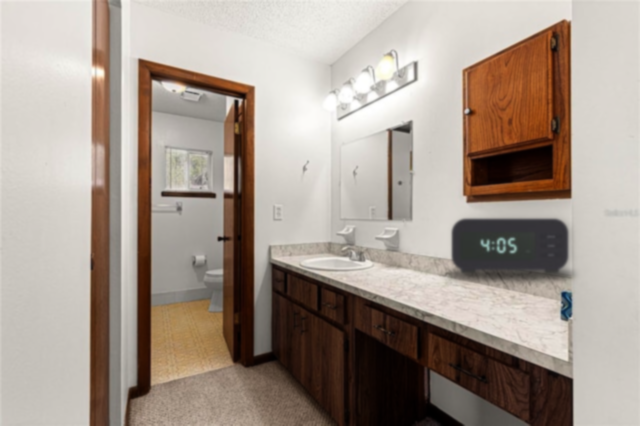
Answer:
h=4 m=5
